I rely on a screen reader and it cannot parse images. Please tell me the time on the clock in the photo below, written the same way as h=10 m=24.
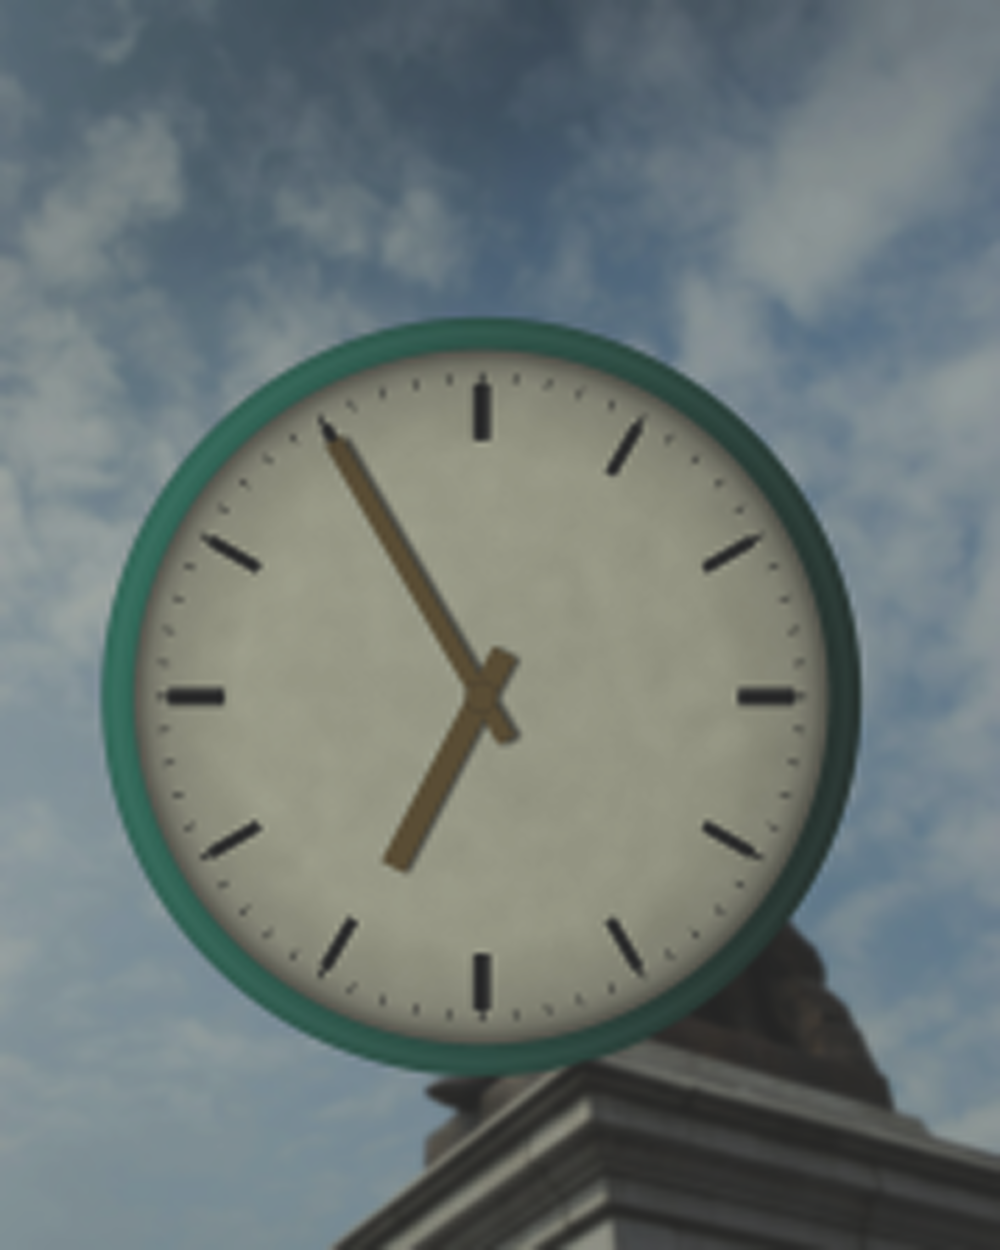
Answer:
h=6 m=55
